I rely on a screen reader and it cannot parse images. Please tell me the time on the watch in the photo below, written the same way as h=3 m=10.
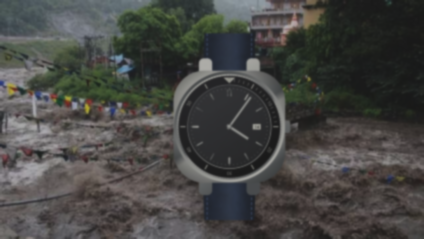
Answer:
h=4 m=6
